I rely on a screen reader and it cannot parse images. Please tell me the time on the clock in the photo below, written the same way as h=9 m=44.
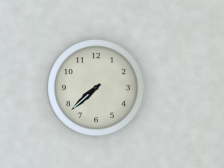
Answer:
h=7 m=38
